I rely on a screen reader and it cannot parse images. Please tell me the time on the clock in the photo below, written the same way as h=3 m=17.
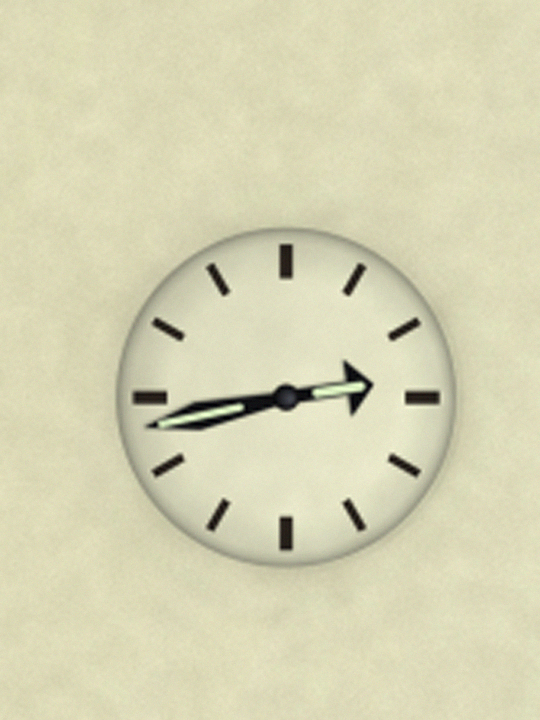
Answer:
h=2 m=43
